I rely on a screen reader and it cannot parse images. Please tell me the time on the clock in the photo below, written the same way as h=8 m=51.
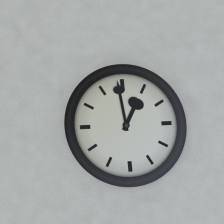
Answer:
h=12 m=59
